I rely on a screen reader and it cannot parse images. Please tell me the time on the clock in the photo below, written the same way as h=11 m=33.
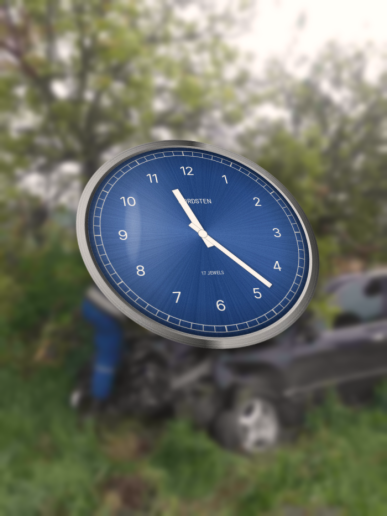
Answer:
h=11 m=23
